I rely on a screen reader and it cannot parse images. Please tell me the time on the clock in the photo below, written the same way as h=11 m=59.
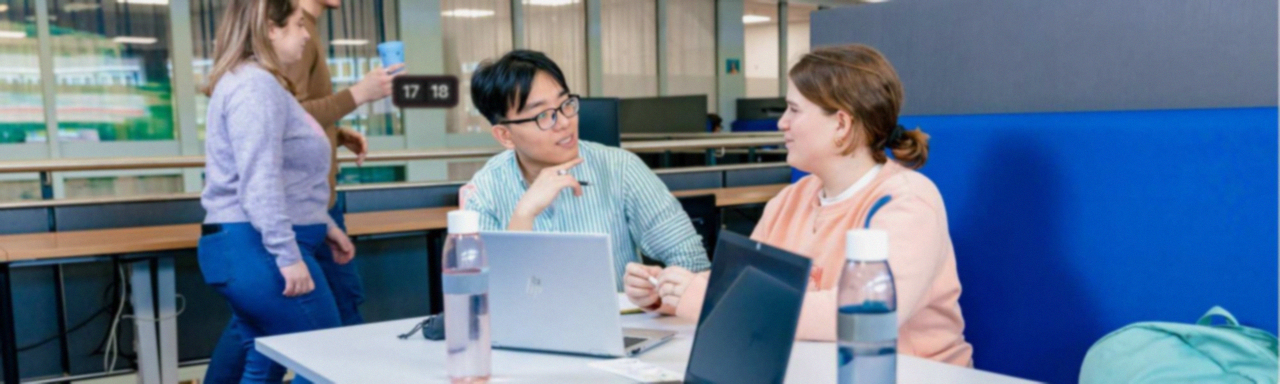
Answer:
h=17 m=18
